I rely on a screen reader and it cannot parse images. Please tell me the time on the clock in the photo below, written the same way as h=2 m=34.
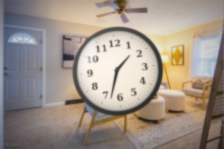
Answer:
h=1 m=33
